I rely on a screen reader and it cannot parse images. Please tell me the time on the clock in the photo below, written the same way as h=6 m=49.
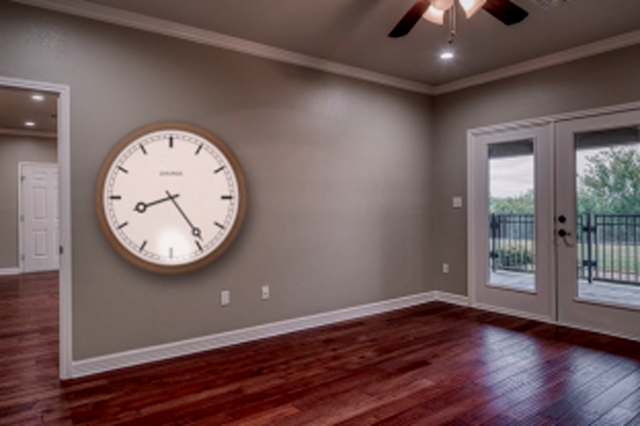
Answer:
h=8 m=24
